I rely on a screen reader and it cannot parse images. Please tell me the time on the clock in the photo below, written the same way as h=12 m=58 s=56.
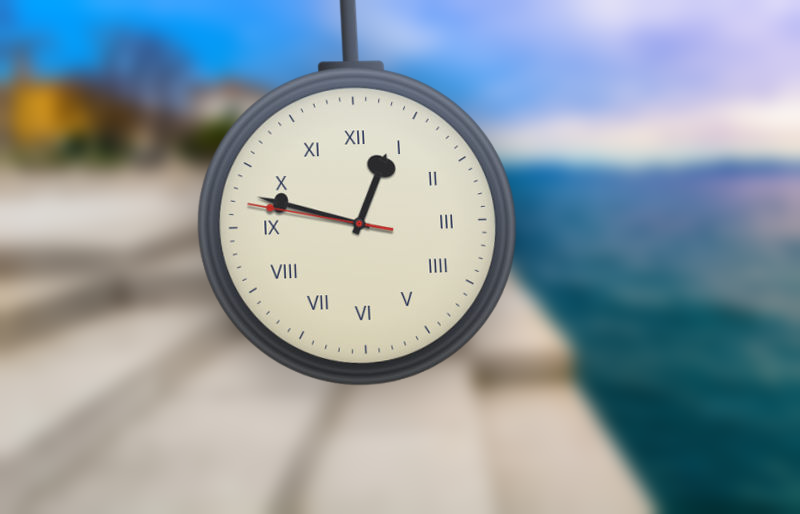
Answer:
h=12 m=47 s=47
